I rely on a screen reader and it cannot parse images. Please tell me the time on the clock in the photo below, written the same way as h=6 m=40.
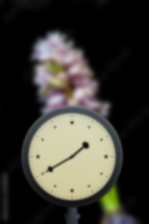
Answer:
h=1 m=40
